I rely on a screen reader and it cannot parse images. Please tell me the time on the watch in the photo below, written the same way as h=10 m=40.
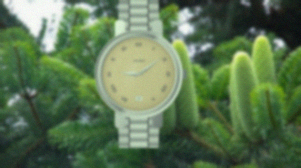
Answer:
h=9 m=9
